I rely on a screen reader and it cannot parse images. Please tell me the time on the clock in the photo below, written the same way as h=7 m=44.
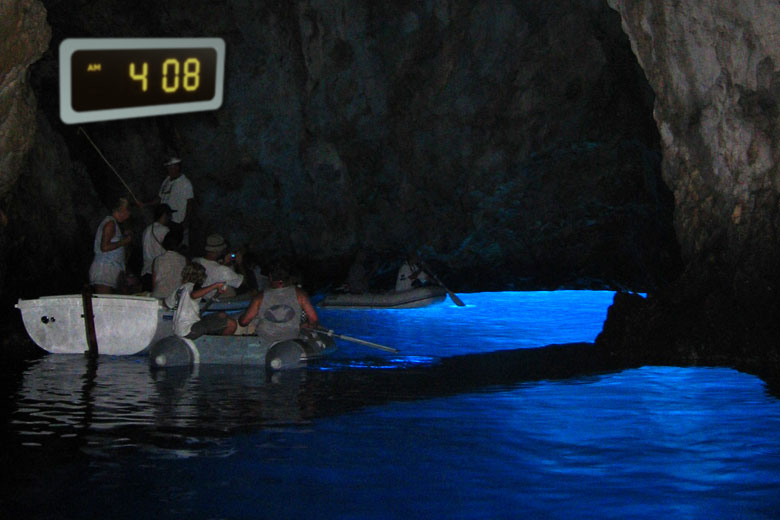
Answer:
h=4 m=8
